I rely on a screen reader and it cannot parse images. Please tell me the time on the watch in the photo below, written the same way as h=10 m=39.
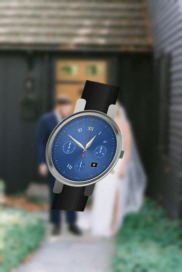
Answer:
h=12 m=50
